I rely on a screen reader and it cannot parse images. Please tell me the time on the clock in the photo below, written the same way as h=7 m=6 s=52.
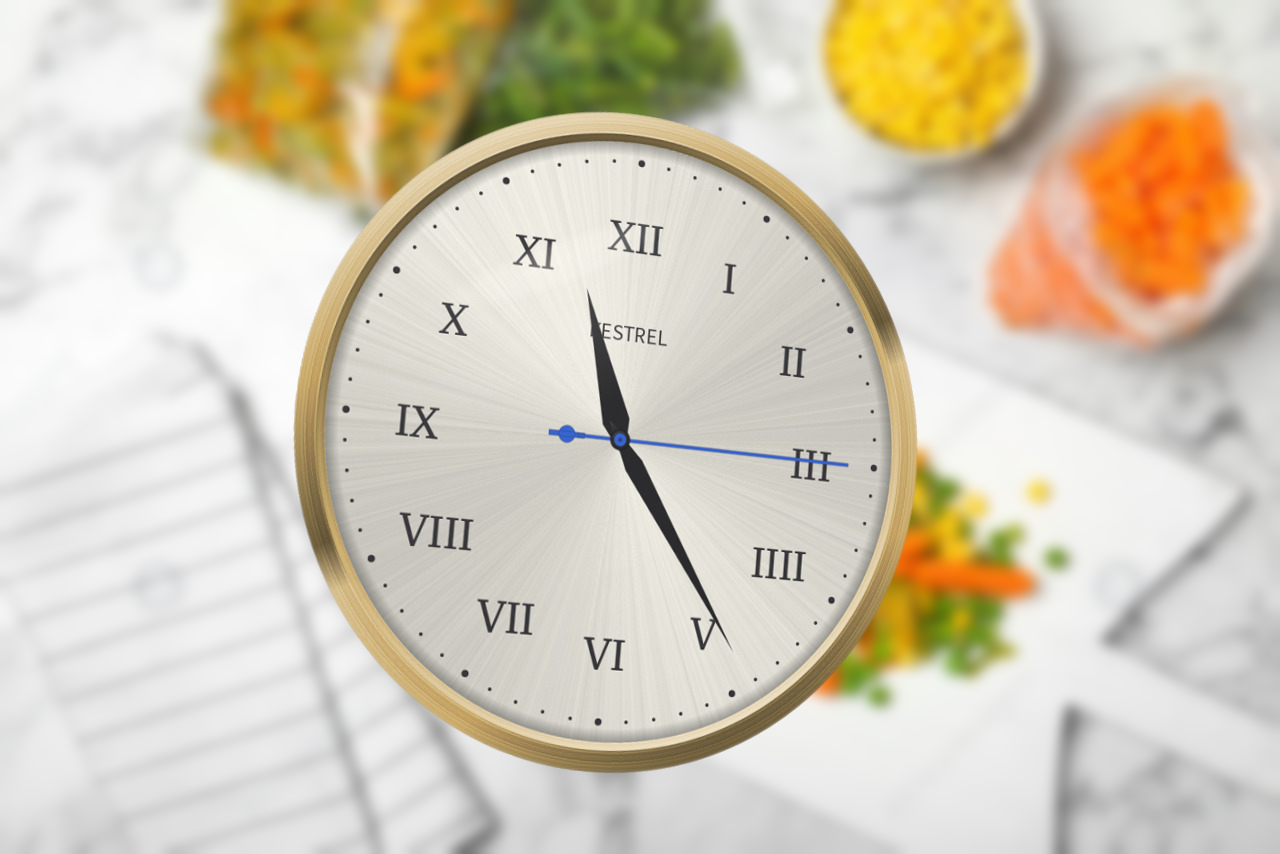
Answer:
h=11 m=24 s=15
